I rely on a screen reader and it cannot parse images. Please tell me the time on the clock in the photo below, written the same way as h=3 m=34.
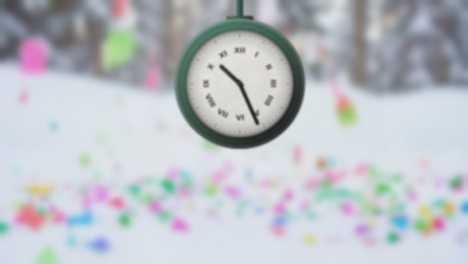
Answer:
h=10 m=26
